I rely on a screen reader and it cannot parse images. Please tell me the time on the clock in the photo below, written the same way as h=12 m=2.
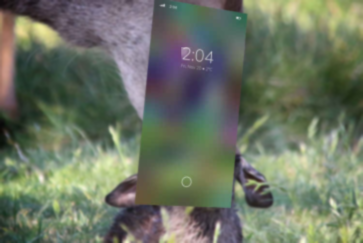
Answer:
h=2 m=4
